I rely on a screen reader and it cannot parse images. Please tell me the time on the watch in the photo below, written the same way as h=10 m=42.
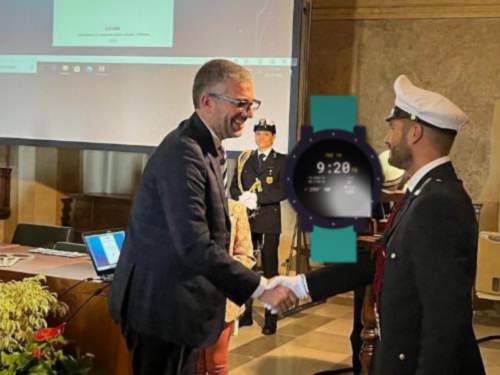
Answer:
h=9 m=20
